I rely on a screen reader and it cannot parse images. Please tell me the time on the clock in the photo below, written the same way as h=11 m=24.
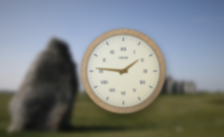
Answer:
h=1 m=46
